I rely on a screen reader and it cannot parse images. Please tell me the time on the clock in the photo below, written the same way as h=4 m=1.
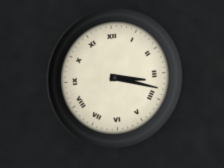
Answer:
h=3 m=18
